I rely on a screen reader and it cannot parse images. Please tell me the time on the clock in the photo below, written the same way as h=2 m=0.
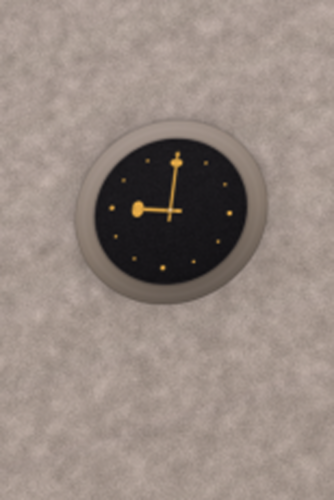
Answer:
h=9 m=0
